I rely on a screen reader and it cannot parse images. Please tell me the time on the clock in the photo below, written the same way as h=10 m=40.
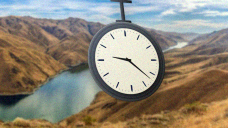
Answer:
h=9 m=22
